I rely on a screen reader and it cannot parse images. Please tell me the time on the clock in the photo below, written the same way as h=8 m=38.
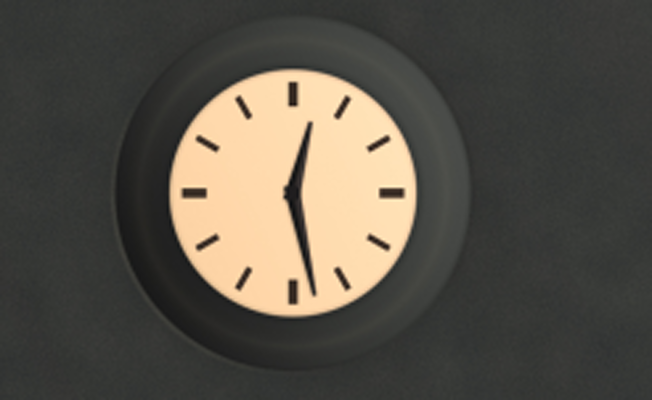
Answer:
h=12 m=28
